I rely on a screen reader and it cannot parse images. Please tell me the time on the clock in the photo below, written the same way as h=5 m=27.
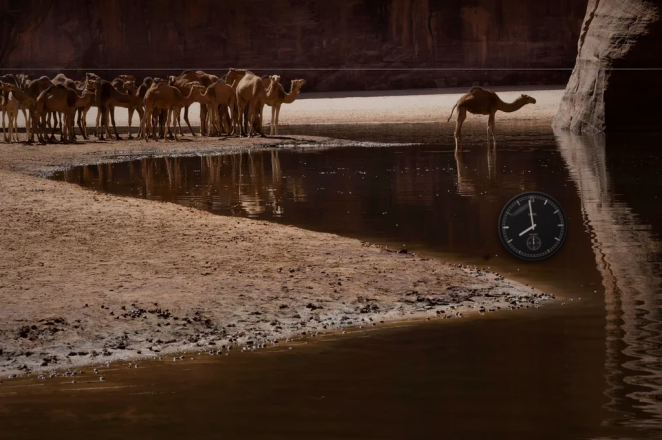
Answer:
h=7 m=59
